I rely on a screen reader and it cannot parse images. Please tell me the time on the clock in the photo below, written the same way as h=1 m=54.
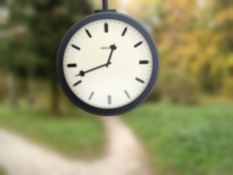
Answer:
h=12 m=42
